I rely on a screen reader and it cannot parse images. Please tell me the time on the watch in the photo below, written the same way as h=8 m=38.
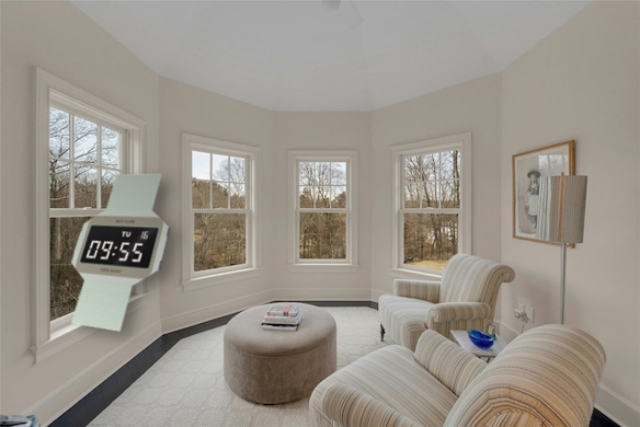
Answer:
h=9 m=55
